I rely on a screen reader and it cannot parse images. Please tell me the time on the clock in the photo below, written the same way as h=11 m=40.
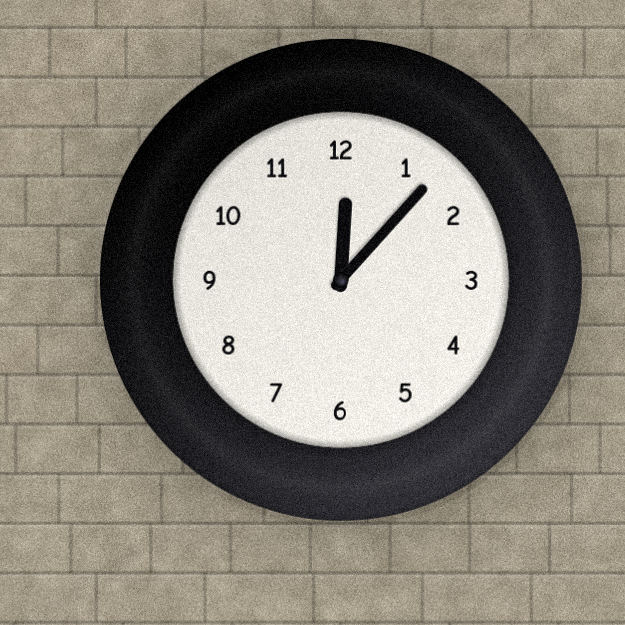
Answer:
h=12 m=7
